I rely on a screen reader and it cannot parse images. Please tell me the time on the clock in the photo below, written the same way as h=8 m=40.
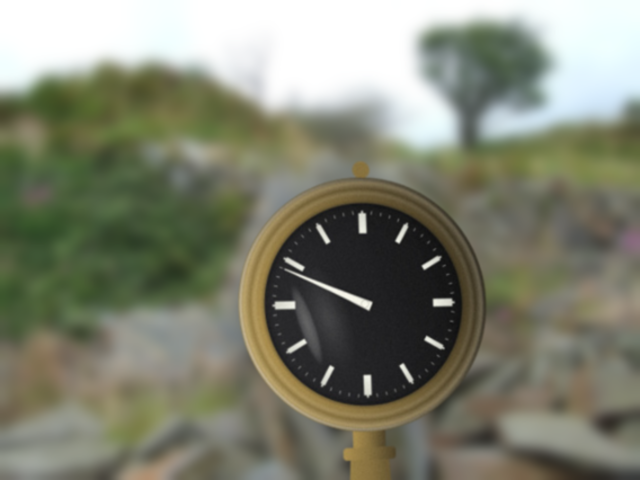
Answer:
h=9 m=49
